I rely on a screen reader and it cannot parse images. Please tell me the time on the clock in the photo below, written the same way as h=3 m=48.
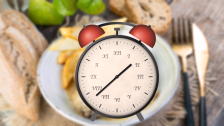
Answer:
h=1 m=38
